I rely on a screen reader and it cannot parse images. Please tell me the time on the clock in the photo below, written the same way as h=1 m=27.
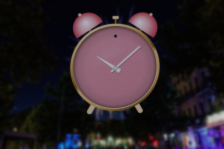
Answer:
h=10 m=8
